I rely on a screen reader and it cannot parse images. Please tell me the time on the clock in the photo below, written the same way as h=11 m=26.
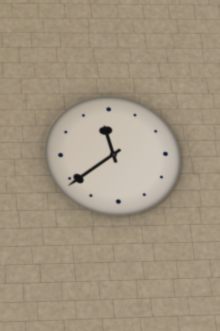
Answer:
h=11 m=39
